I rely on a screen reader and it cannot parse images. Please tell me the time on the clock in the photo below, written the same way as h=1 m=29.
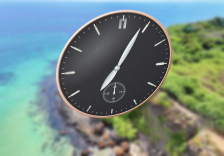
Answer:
h=7 m=4
